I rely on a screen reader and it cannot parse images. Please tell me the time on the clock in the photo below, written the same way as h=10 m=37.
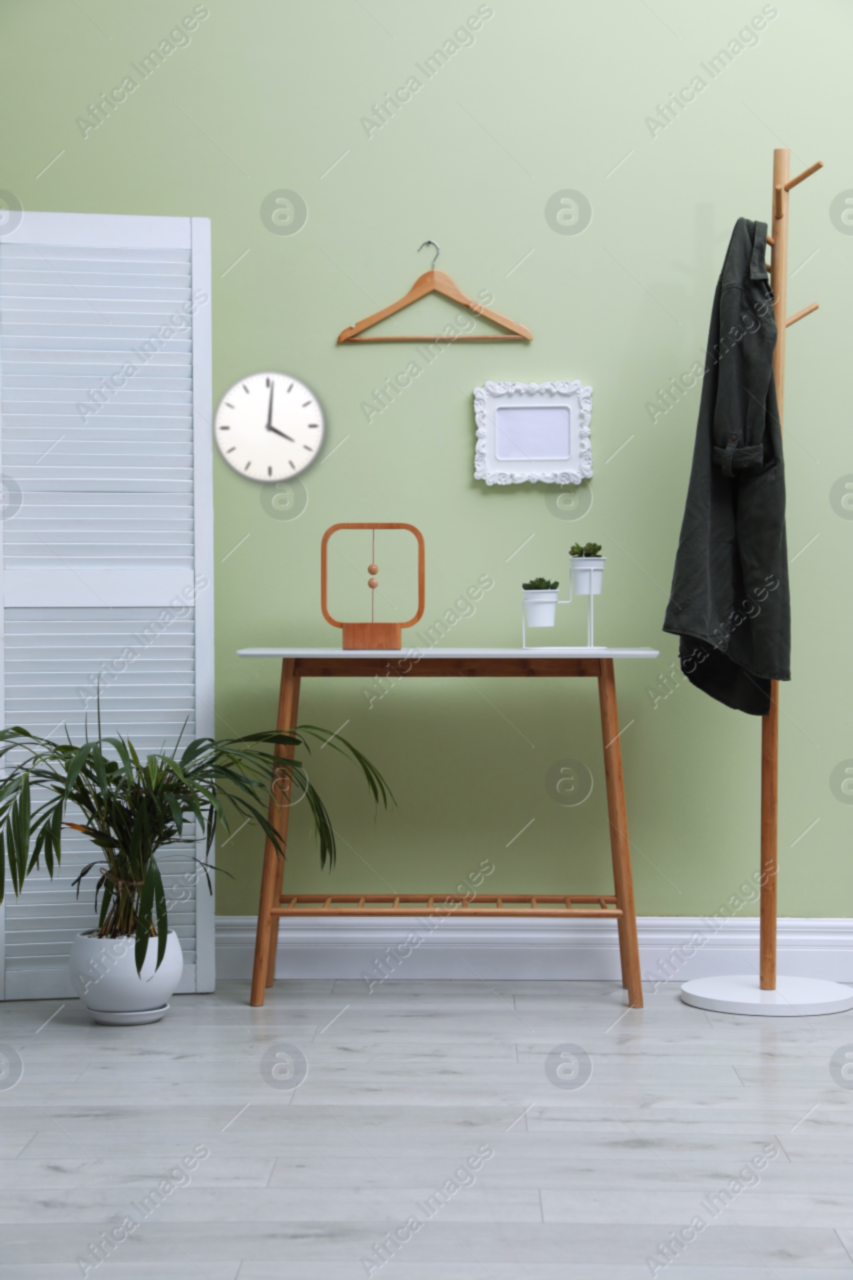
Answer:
h=4 m=1
